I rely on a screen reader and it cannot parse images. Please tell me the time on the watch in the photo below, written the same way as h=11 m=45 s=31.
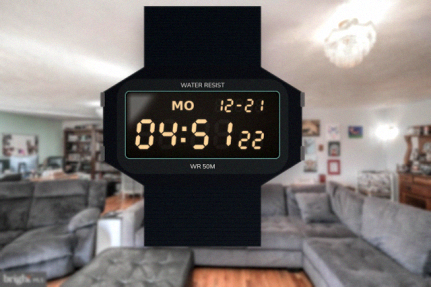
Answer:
h=4 m=51 s=22
